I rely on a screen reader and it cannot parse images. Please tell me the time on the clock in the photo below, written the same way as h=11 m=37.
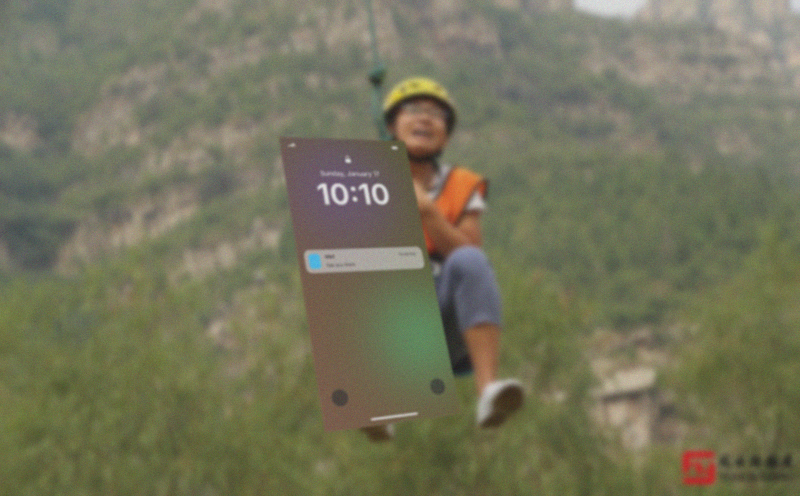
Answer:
h=10 m=10
